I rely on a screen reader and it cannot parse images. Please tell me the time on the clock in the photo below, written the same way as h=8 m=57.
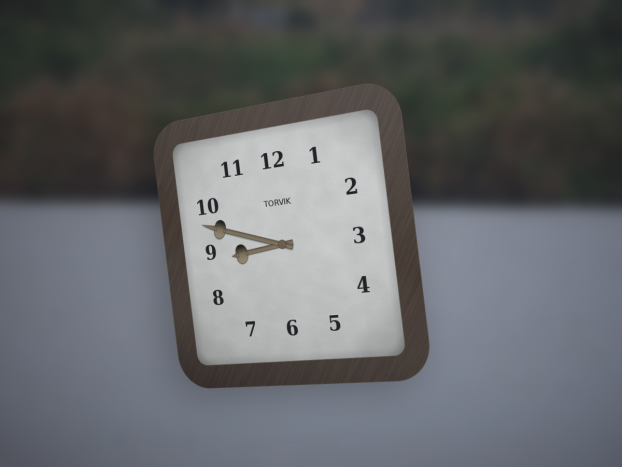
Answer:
h=8 m=48
